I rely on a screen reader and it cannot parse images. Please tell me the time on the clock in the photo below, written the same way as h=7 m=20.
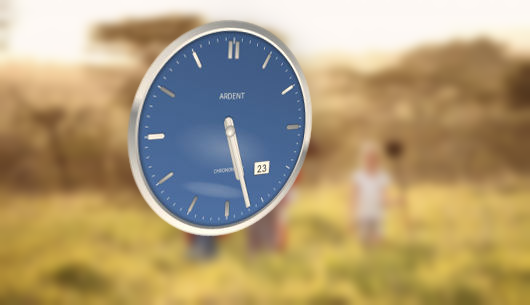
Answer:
h=5 m=27
